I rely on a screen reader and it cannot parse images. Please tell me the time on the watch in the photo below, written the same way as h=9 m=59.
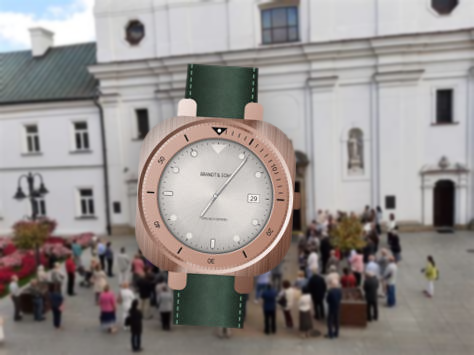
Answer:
h=7 m=6
